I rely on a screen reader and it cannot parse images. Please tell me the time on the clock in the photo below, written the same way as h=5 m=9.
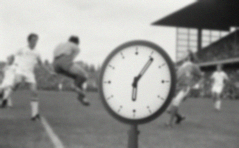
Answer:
h=6 m=6
